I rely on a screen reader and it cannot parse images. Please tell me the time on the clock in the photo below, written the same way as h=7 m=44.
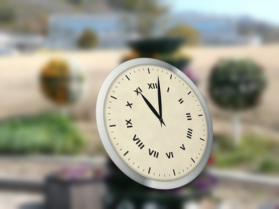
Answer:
h=11 m=2
